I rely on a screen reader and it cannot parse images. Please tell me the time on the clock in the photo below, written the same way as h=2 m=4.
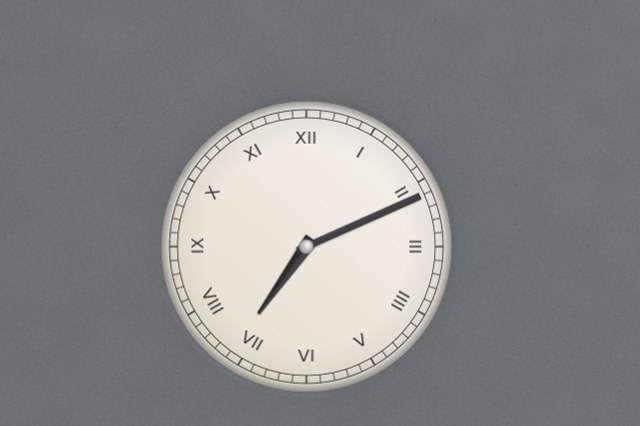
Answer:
h=7 m=11
